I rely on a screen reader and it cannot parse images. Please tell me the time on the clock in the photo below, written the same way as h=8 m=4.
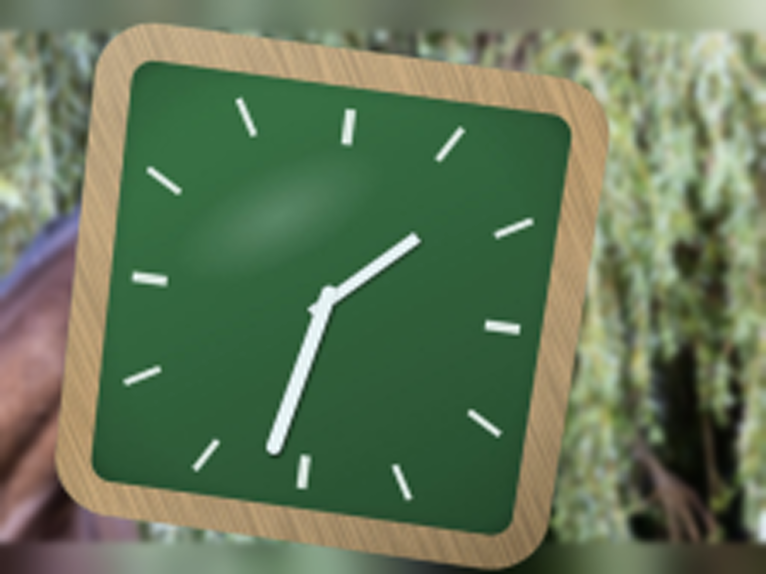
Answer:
h=1 m=32
